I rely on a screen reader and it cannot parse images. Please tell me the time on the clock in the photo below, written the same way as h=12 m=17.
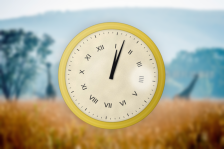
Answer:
h=1 m=7
